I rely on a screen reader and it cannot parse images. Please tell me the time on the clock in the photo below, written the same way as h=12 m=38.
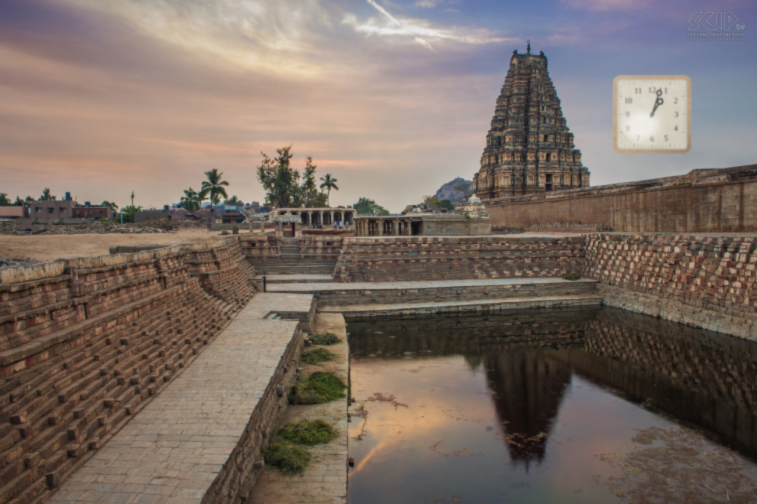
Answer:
h=1 m=3
